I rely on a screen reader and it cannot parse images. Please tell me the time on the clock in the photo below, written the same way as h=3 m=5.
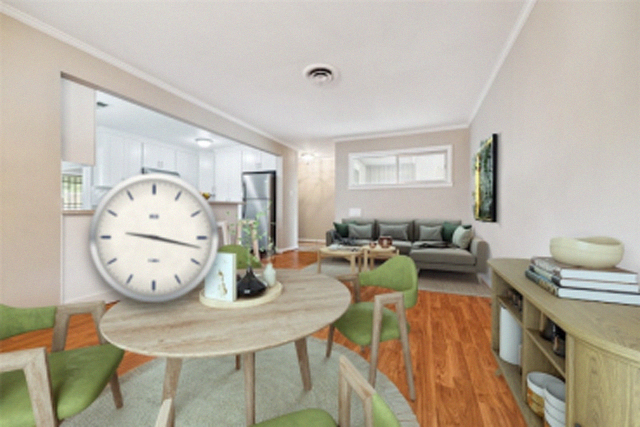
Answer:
h=9 m=17
